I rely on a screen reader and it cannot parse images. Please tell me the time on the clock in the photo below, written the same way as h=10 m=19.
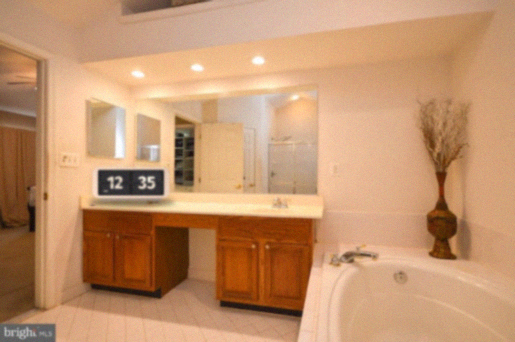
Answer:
h=12 m=35
